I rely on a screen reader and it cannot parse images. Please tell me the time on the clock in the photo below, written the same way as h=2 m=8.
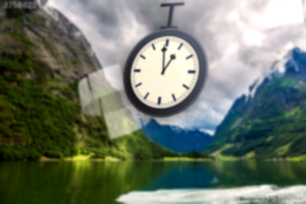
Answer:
h=12 m=59
